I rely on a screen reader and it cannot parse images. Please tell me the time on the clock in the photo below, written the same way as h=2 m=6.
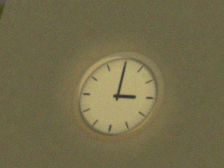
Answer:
h=3 m=0
